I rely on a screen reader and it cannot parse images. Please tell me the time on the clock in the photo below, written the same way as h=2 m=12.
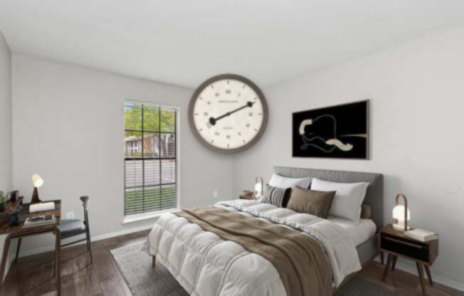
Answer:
h=8 m=11
